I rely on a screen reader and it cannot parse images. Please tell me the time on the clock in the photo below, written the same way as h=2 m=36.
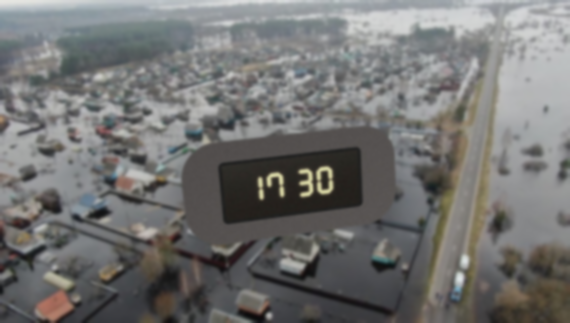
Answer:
h=17 m=30
